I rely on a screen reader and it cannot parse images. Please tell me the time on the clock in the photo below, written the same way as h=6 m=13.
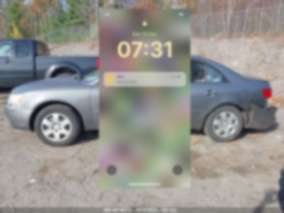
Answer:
h=7 m=31
